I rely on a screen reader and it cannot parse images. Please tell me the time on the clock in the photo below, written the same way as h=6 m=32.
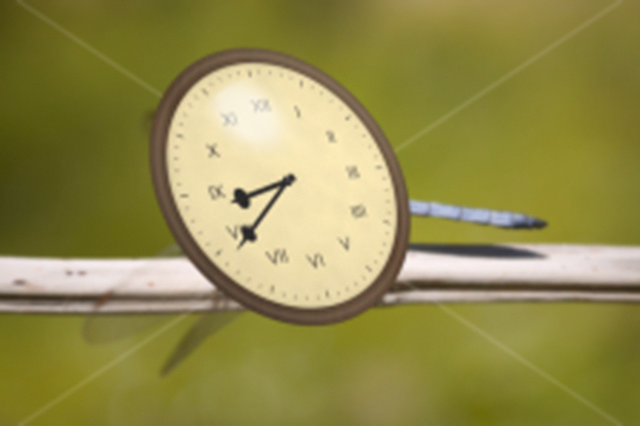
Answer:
h=8 m=39
